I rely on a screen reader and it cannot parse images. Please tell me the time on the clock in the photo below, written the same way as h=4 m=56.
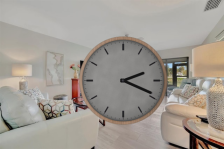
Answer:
h=2 m=19
